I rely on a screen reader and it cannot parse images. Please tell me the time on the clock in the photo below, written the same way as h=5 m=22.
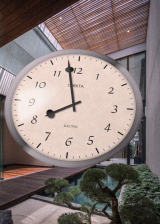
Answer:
h=7 m=58
